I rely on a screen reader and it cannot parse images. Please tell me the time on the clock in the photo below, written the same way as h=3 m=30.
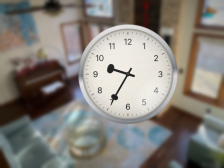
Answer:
h=9 m=35
